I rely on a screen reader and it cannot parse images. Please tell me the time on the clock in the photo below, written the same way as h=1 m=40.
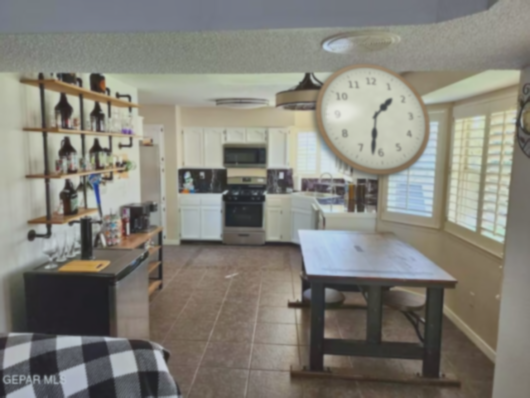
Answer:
h=1 m=32
